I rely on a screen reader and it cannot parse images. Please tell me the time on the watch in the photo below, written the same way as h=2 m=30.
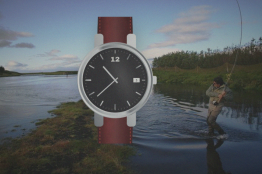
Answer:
h=10 m=38
